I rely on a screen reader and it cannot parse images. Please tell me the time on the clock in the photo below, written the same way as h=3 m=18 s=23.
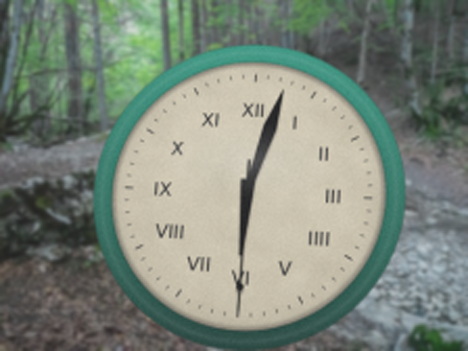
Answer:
h=6 m=2 s=30
